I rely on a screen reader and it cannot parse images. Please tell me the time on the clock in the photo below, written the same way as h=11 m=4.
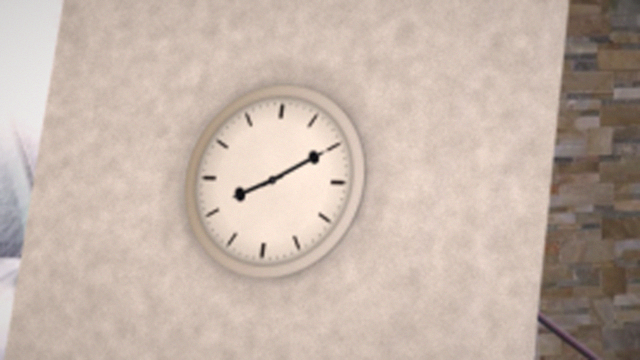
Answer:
h=8 m=10
